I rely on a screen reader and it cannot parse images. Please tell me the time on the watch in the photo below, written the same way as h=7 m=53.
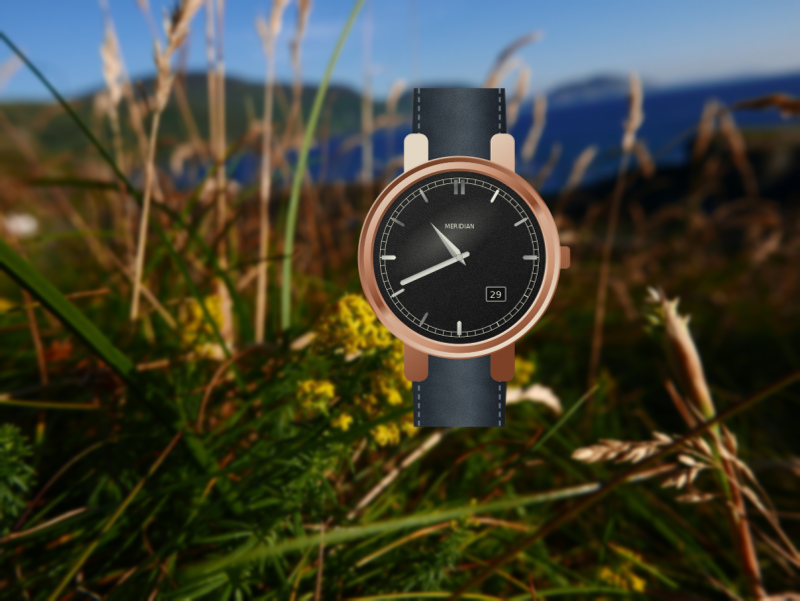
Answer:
h=10 m=41
